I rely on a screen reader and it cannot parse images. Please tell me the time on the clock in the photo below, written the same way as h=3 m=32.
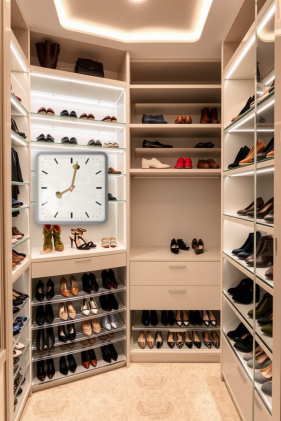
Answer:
h=8 m=2
